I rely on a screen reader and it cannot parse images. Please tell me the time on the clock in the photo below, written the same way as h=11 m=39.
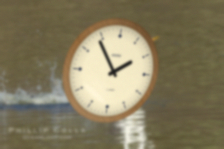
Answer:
h=1 m=54
